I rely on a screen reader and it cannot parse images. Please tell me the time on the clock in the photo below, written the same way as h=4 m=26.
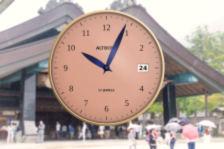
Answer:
h=10 m=4
